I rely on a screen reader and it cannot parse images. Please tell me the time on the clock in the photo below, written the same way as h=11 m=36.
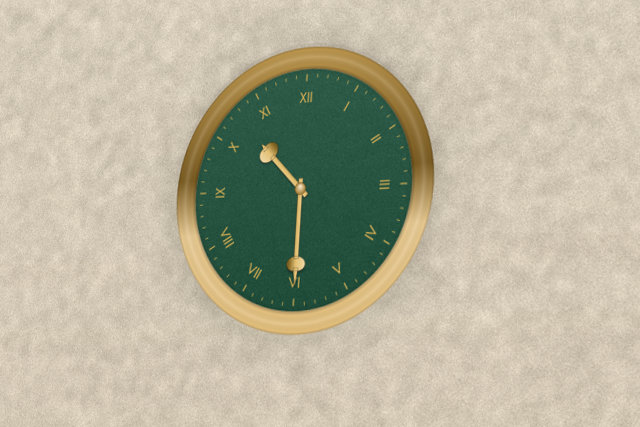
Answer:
h=10 m=30
